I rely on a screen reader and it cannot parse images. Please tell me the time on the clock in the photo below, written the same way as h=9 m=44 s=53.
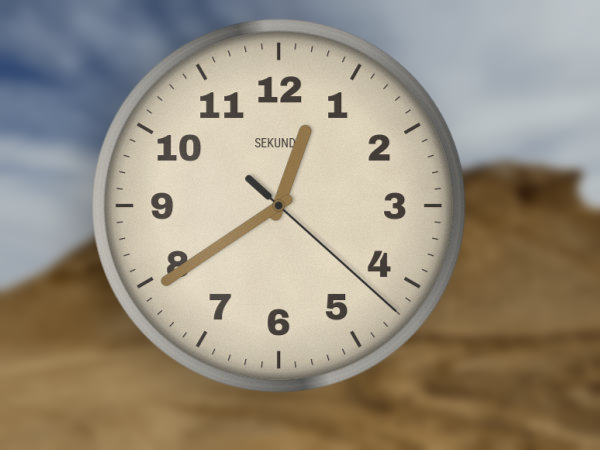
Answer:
h=12 m=39 s=22
